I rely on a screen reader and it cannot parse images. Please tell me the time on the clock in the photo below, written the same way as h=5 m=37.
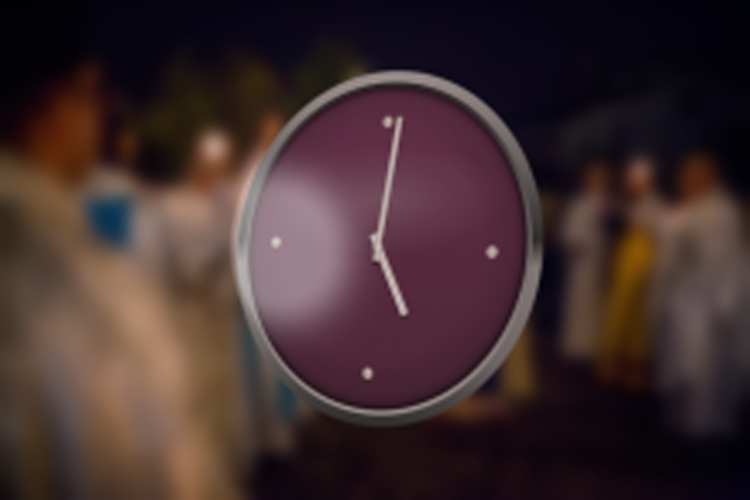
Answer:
h=5 m=1
